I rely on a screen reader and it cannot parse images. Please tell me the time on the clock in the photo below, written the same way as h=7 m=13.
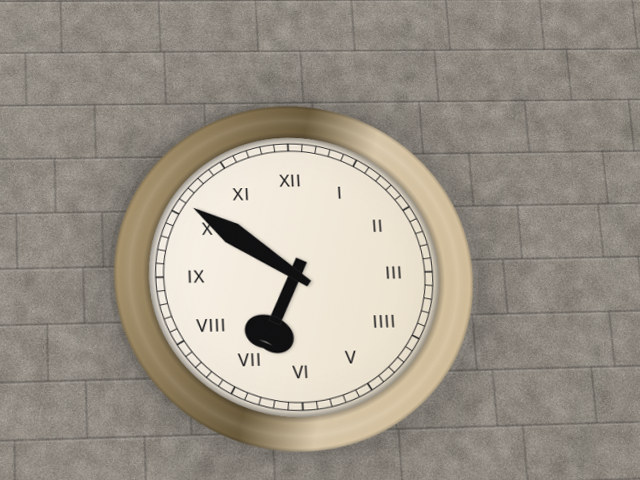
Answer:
h=6 m=51
